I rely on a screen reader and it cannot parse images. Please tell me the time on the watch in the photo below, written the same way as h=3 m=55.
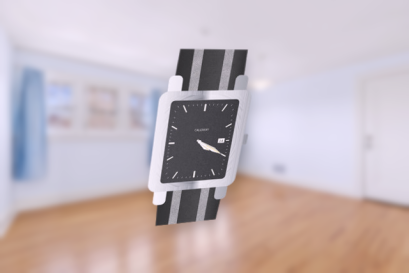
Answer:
h=4 m=20
